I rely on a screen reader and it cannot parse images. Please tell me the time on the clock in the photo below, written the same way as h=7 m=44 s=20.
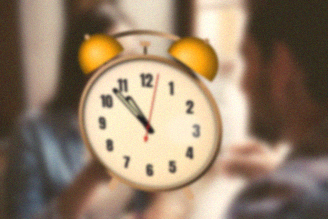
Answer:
h=10 m=53 s=2
